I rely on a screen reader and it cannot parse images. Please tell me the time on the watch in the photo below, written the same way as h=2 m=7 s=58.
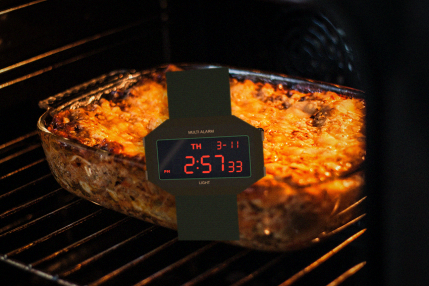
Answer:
h=2 m=57 s=33
